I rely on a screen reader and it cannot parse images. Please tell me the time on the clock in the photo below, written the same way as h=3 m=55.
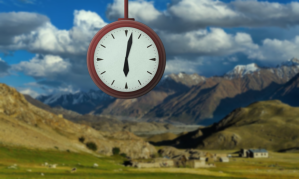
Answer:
h=6 m=2
